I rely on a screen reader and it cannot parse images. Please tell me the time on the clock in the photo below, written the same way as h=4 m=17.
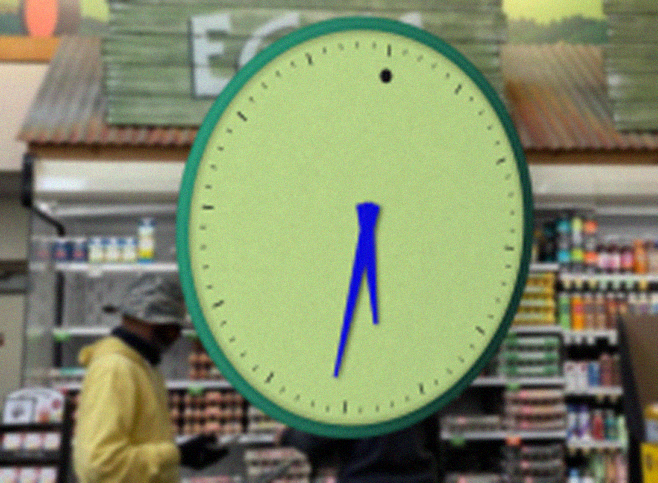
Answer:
h=5 m=31
